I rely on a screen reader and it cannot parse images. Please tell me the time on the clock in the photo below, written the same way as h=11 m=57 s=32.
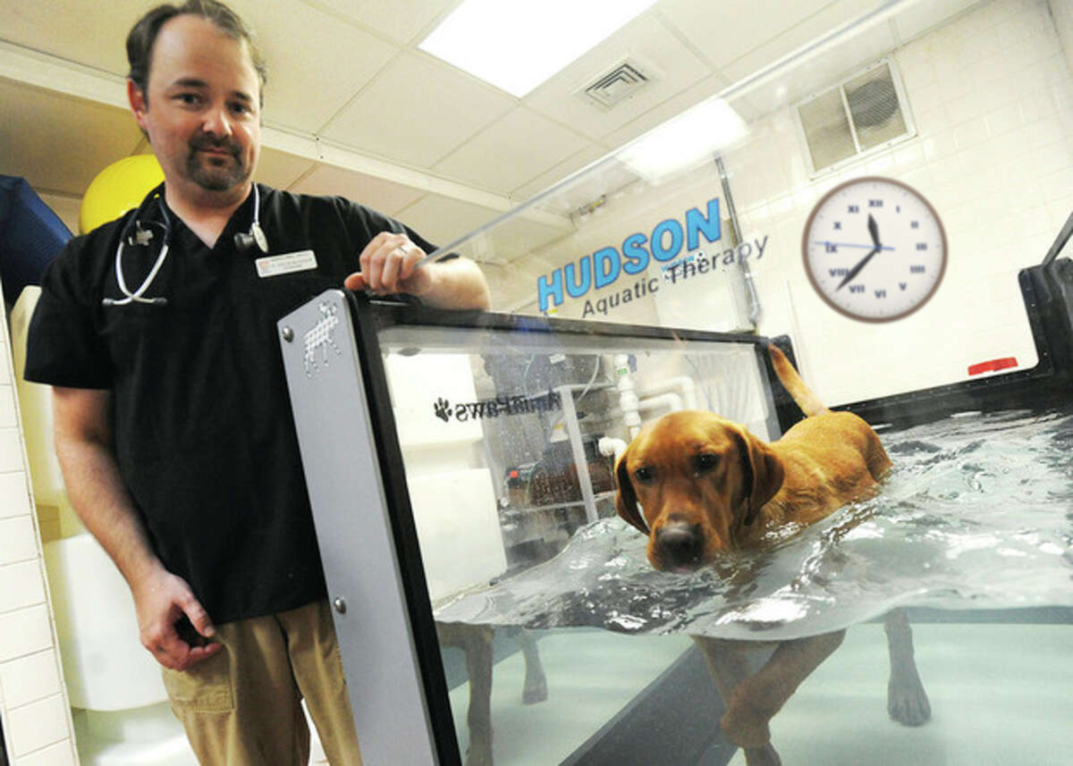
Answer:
h=11 m=37 s=46
